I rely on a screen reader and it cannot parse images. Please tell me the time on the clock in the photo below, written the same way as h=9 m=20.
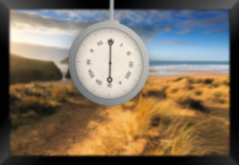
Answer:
h=6 m=0
